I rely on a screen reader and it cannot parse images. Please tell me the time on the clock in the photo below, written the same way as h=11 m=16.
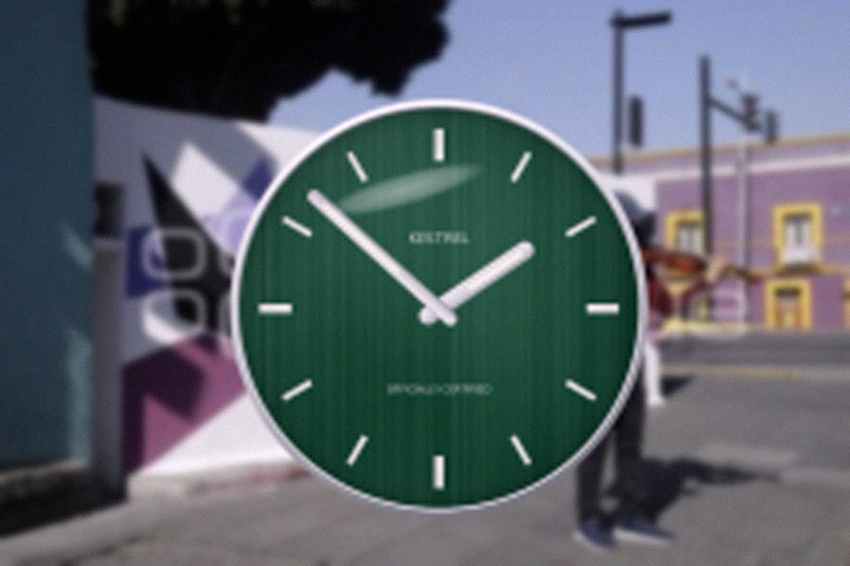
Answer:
h=1 m=52
